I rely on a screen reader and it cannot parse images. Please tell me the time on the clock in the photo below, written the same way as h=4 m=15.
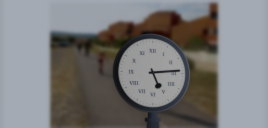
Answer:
h=5 m=14
